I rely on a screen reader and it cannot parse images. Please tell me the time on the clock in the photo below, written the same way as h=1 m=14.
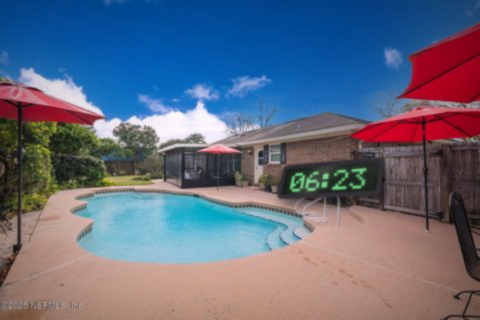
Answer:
h=6 m=23
